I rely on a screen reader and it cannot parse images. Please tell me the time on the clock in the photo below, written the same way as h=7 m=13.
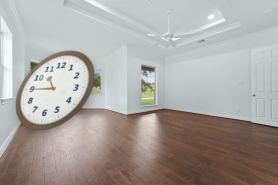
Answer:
h=10 m=45
